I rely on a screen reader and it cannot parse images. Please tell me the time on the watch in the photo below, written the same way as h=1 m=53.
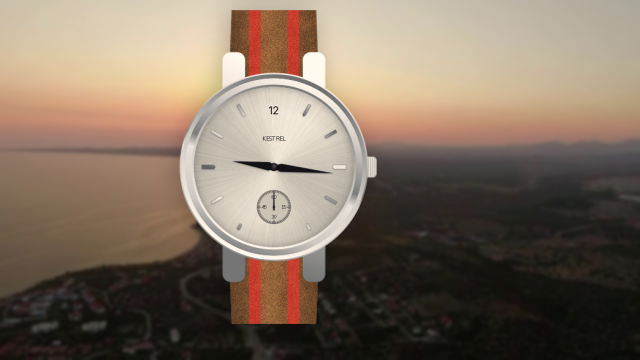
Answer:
h=9 m=16
